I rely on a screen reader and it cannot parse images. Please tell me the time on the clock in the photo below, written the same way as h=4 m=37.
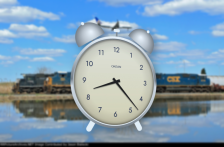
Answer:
h=8 m=23
